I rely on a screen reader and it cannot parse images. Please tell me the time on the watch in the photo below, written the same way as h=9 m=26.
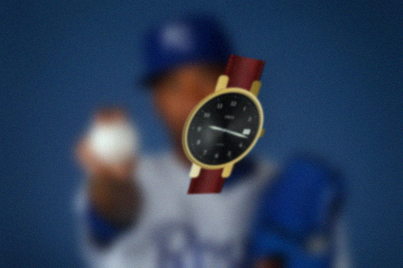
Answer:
h=9 m=17
